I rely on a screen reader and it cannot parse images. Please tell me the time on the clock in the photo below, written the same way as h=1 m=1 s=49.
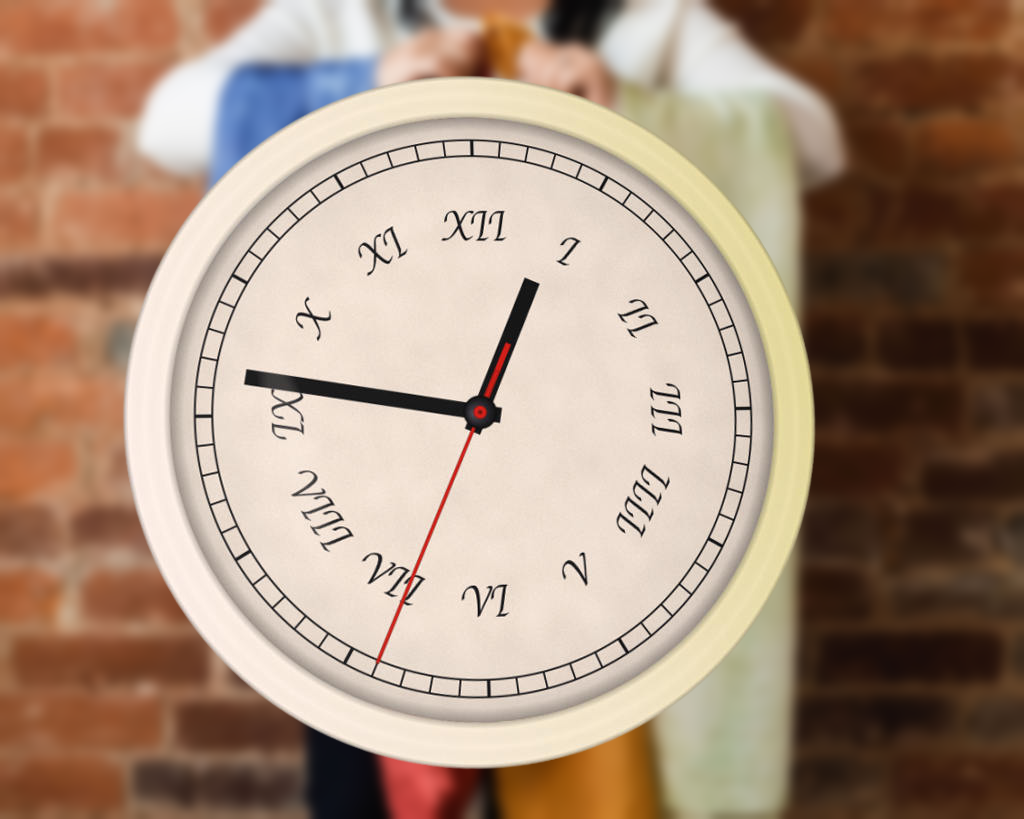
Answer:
h=12 m=46 s=34
